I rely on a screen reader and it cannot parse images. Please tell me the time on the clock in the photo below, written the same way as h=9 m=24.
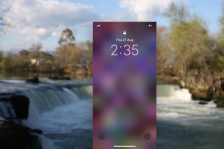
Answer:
h=2 m=35
